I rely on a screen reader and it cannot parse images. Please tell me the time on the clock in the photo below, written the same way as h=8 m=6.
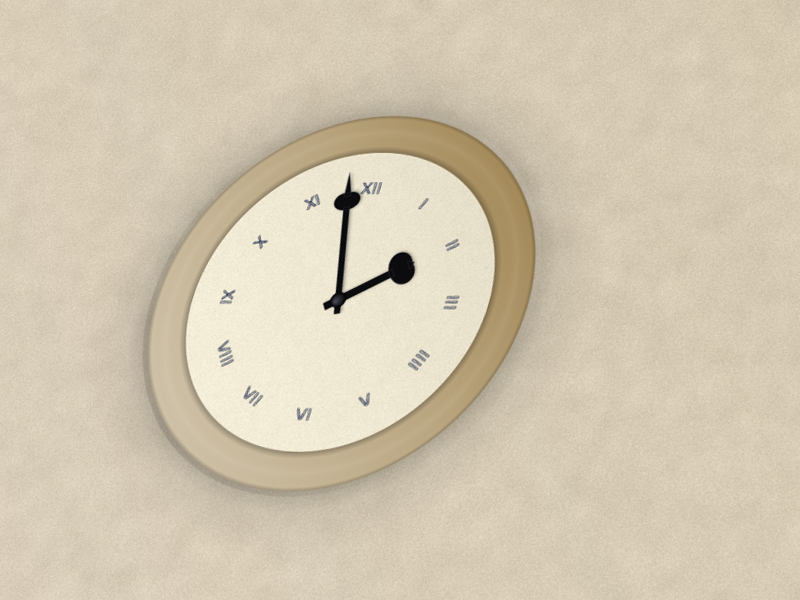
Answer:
h=1 m=58
